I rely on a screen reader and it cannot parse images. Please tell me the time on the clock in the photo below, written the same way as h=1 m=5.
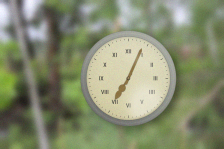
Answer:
h=7 m=4
